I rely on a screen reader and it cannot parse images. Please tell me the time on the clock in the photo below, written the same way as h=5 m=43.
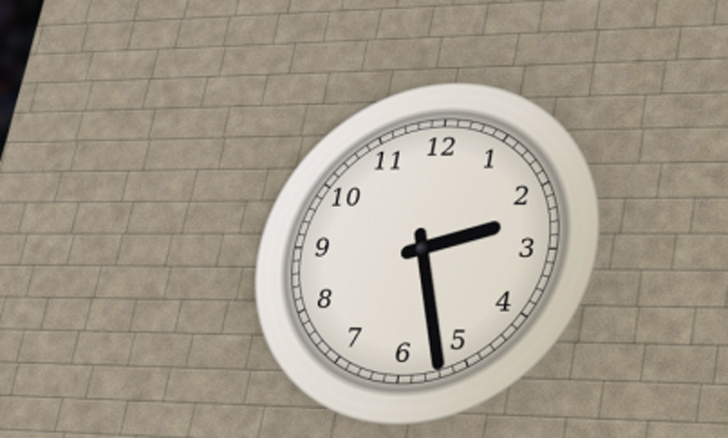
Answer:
h=2 m=27
